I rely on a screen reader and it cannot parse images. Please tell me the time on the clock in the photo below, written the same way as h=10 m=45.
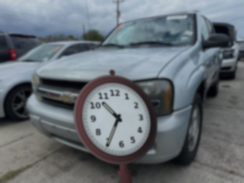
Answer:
h=10 m=35
